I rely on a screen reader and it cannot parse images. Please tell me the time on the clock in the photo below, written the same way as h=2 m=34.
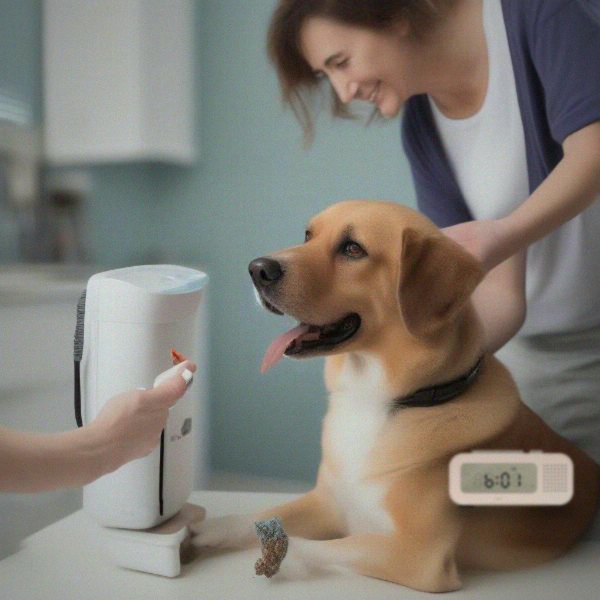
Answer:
h=6 m=1
